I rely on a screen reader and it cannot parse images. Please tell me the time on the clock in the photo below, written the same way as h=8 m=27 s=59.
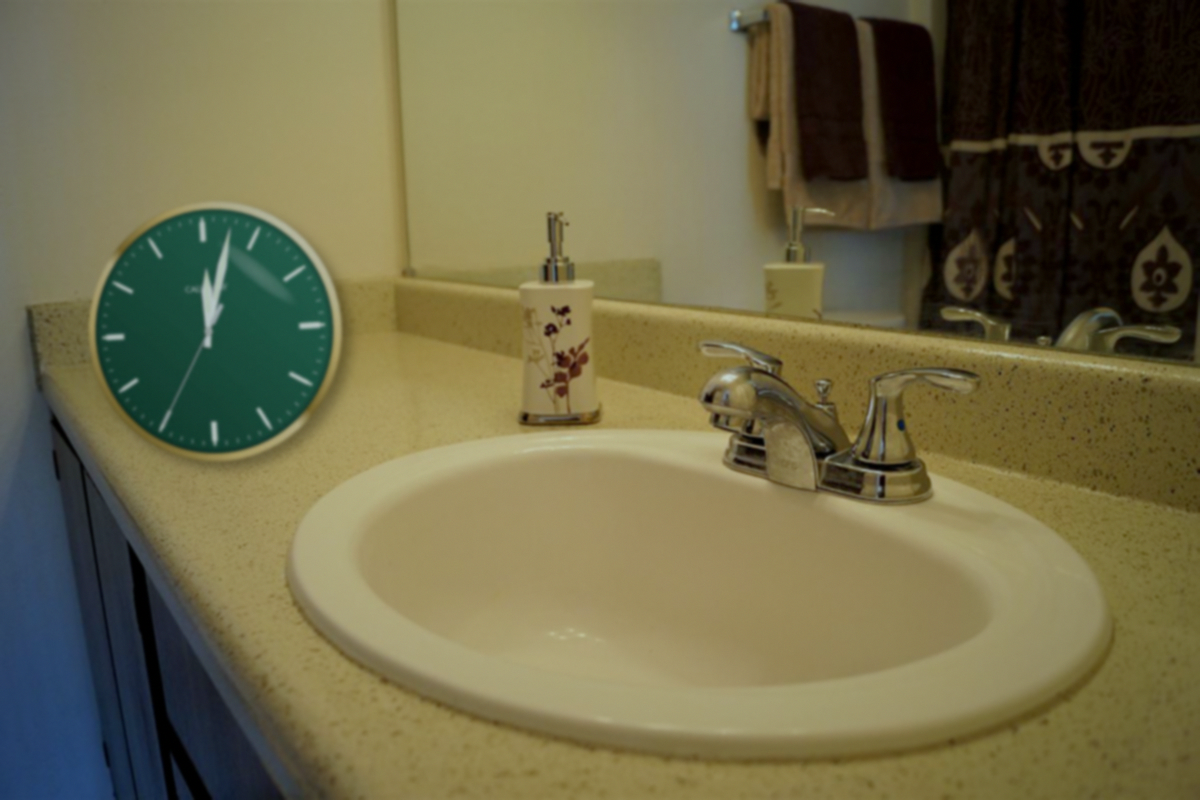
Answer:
h=12 m=2 s=35
